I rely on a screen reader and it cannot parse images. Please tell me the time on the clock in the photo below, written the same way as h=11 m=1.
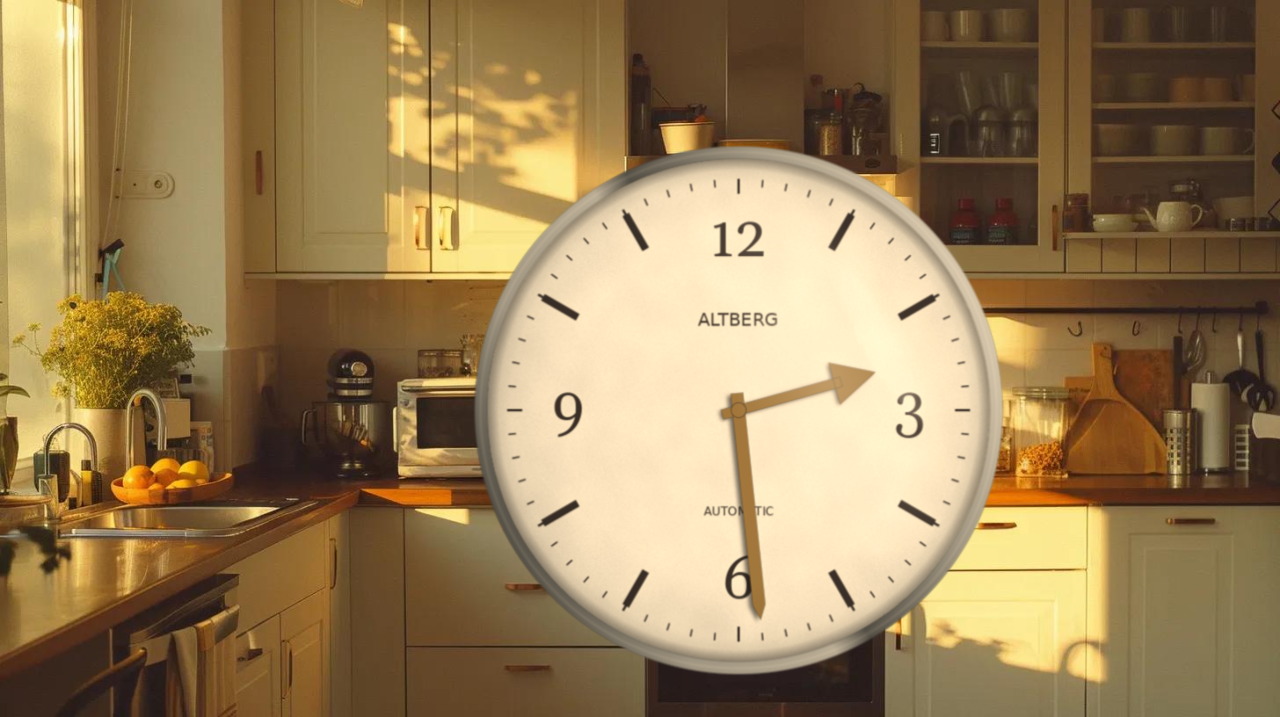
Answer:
h=2 m=29
